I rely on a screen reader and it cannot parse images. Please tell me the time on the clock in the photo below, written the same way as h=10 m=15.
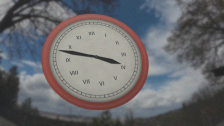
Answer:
h=3 m=48
